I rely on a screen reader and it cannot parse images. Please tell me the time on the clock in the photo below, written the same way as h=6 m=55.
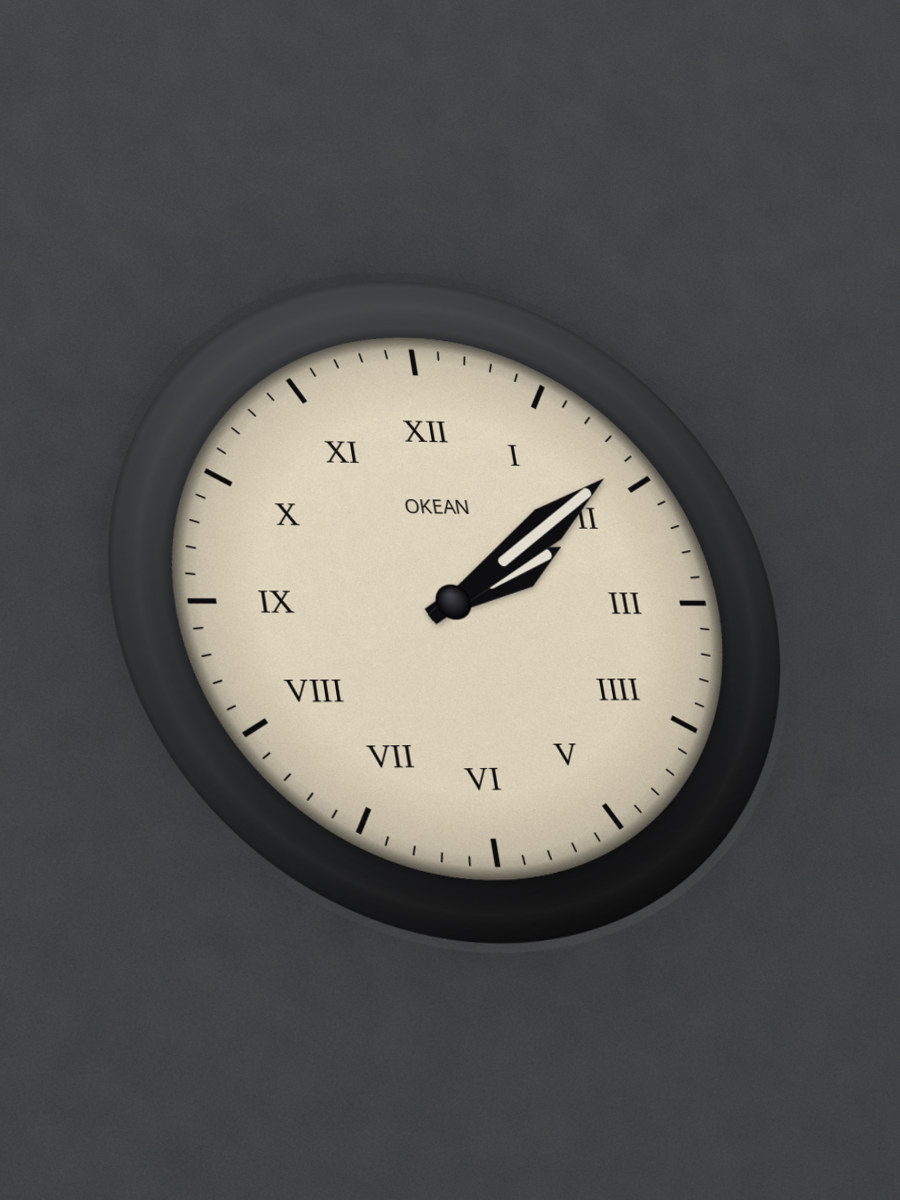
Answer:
h=2 m=9
